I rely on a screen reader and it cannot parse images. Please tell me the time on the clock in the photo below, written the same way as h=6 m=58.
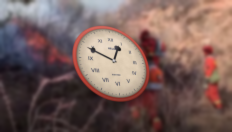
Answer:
h=12 m=49
